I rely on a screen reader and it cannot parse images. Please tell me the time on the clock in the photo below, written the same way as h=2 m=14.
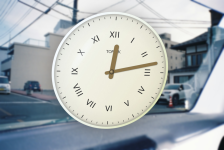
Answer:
h=12 m=13
